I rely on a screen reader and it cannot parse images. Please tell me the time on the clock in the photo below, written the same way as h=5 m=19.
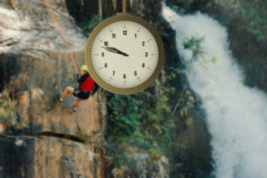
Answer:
h=9 m=48
